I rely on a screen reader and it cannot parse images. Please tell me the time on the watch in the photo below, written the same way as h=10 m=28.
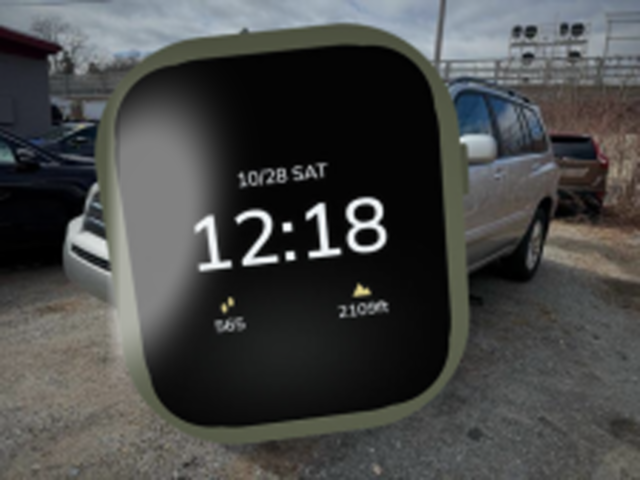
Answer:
h=12 m=18
